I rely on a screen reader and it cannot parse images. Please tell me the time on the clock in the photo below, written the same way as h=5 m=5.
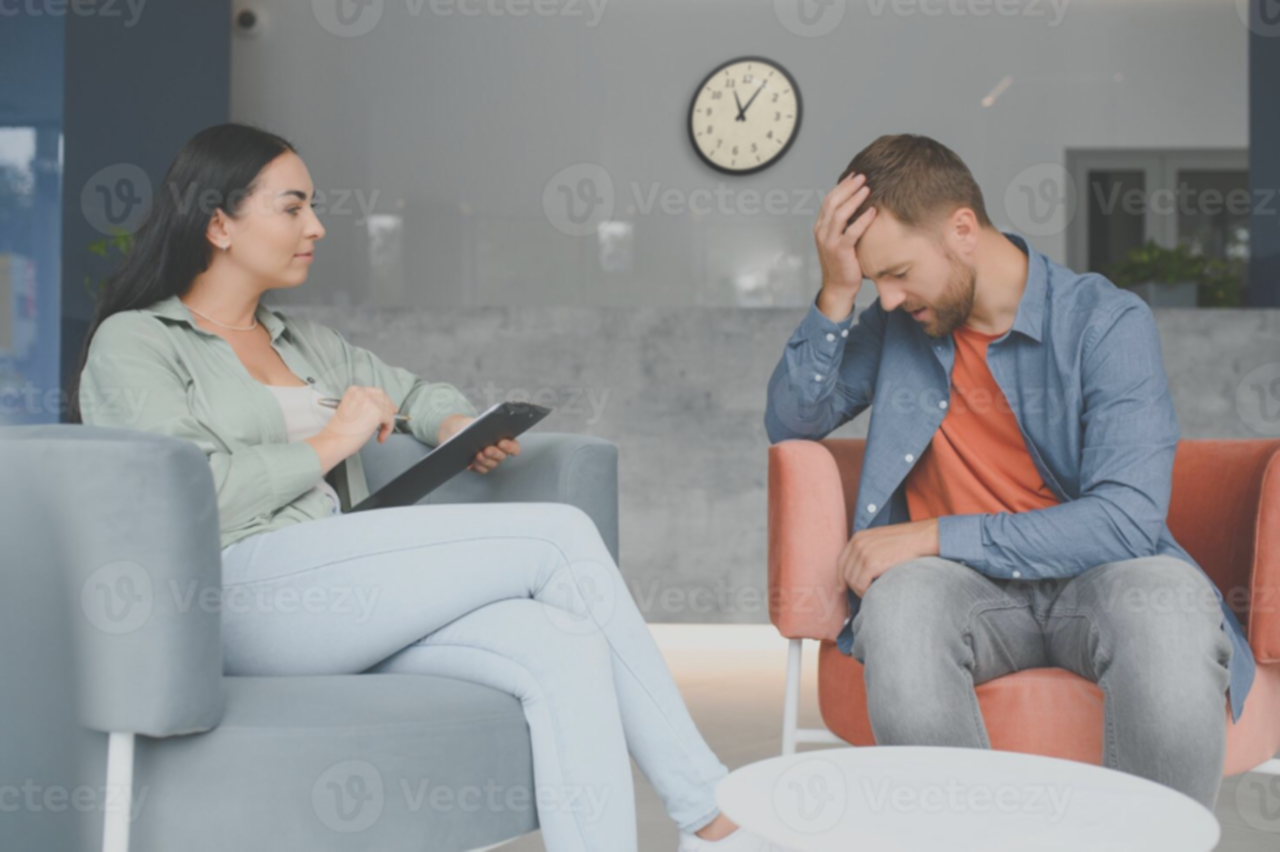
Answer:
h=11 m=5
